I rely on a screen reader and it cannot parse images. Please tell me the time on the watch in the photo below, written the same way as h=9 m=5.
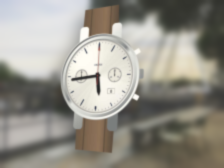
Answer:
h=5 m=44
